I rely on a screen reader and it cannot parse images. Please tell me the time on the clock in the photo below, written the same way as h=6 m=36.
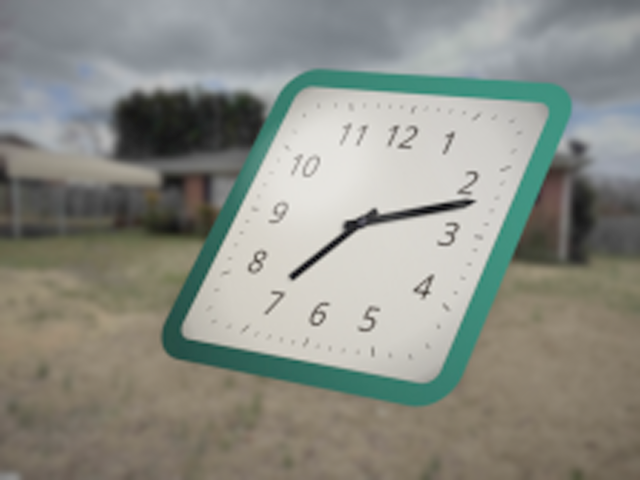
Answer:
h=7 m=12
